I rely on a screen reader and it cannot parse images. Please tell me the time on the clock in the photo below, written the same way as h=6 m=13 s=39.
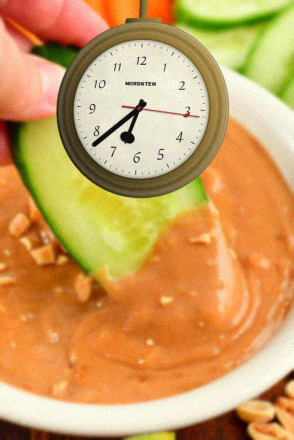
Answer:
h=6 m=38 s=16
